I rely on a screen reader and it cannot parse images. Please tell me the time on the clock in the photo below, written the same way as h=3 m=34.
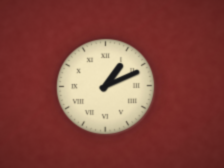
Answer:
h=1 m=11
